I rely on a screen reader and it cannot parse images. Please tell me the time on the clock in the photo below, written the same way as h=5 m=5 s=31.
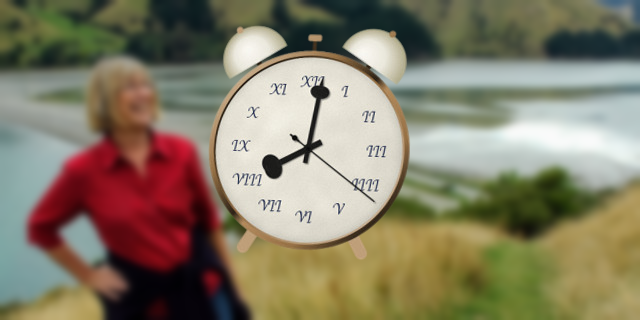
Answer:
h=8 m=1 s=21
